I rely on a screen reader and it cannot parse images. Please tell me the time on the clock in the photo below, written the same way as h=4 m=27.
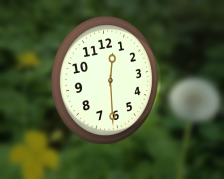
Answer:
h=12 m=31
